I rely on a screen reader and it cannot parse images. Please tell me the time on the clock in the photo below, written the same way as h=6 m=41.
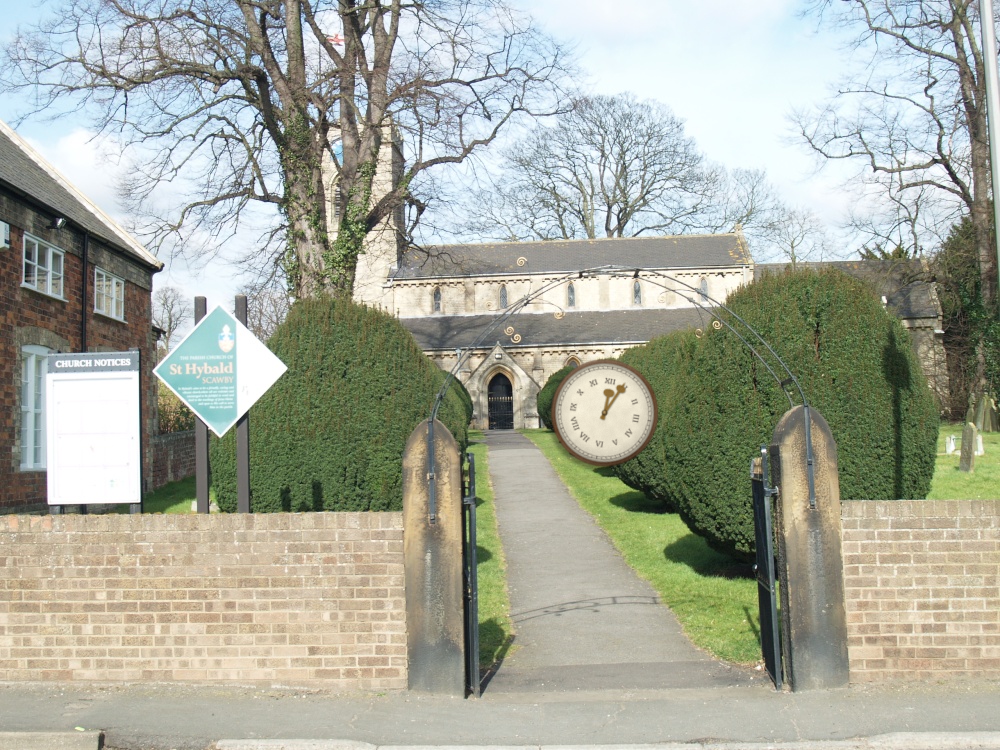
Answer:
h=12 m=4
